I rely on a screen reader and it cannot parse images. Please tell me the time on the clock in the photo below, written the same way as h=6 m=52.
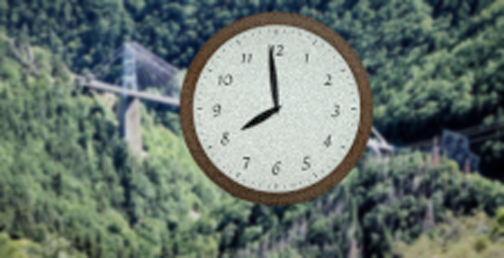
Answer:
h=7 m=59
